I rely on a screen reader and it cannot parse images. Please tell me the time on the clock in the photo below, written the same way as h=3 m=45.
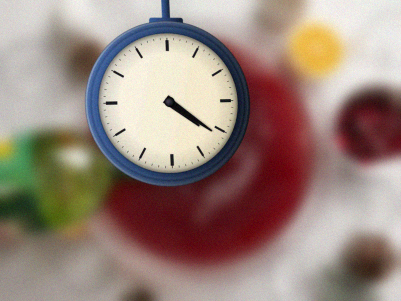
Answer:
h=4 m=21
